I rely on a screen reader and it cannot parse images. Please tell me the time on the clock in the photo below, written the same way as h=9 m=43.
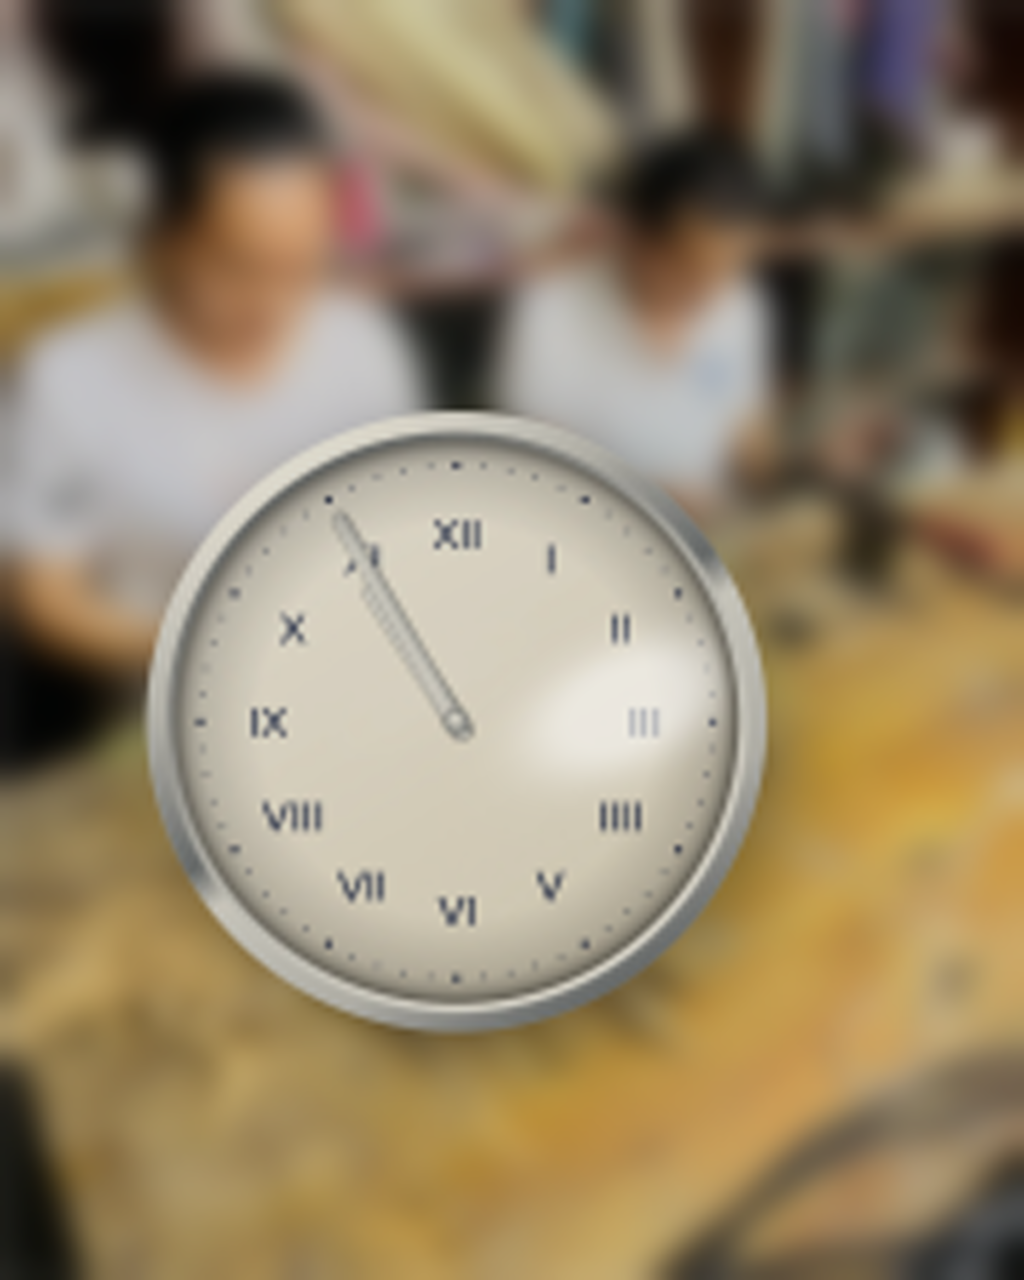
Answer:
h=10 m=55
